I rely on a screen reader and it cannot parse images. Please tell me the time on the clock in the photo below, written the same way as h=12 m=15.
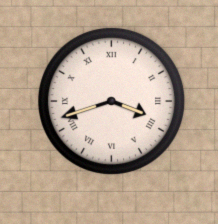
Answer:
h=3 m=42
